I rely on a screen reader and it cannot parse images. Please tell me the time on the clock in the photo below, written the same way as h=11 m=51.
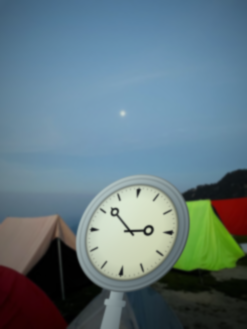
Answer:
h=2 m=52
